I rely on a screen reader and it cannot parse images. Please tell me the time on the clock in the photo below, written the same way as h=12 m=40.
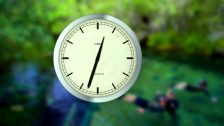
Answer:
h=12 m=33
